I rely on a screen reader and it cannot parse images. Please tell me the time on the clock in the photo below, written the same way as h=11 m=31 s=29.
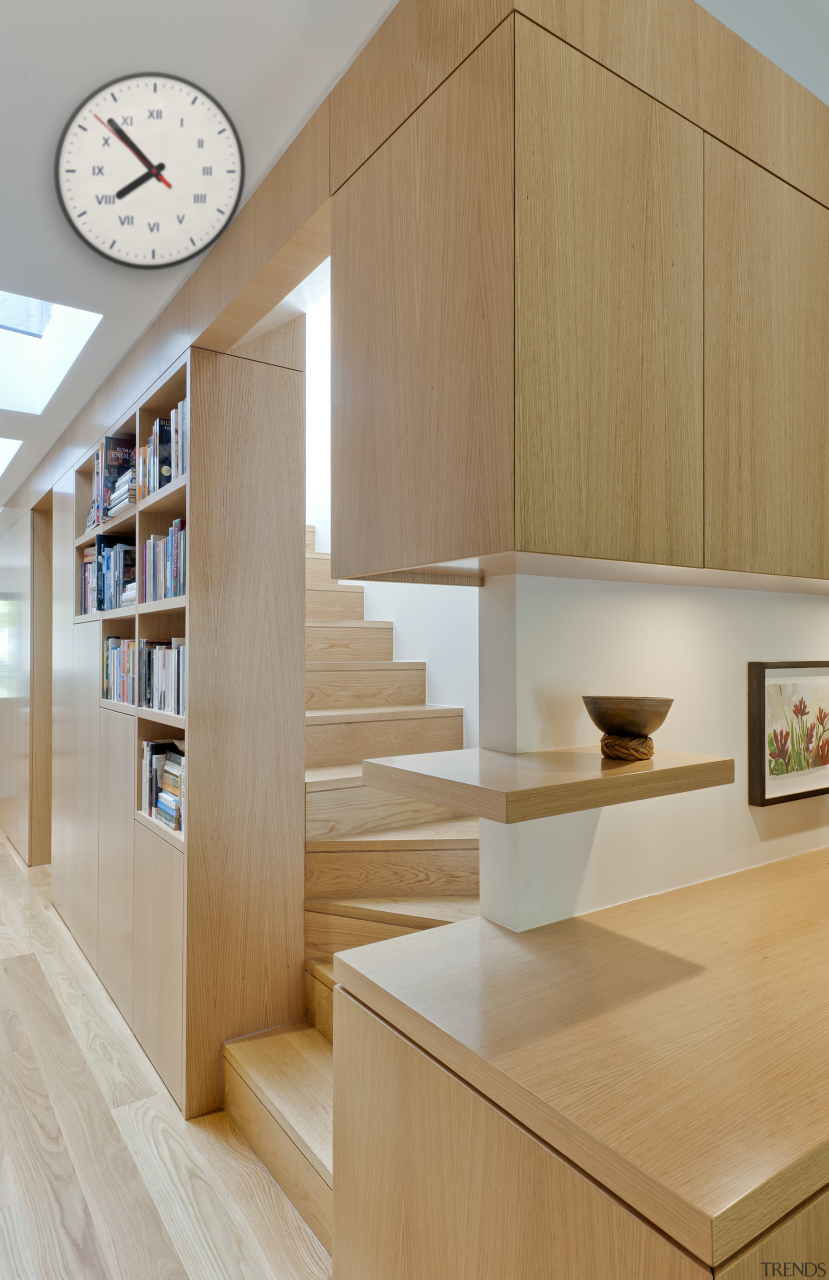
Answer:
h=7 m=52 s=52
